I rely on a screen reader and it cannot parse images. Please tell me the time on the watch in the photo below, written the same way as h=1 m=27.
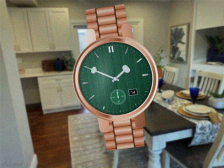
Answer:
h=1 m=50
